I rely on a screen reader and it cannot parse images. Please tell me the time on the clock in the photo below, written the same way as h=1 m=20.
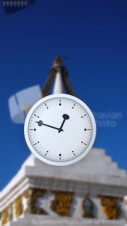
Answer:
h=12 m=48
